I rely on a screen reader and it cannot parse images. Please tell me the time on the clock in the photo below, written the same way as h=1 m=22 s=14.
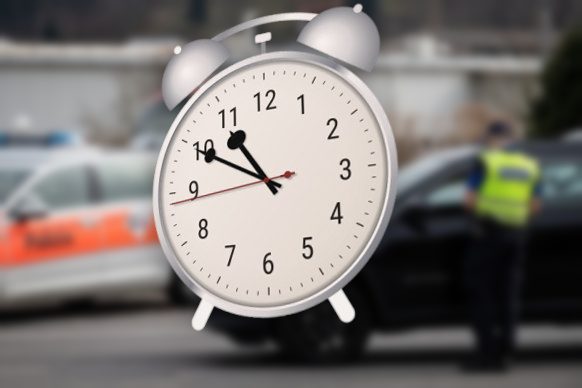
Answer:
h=10 m=49 s=44
